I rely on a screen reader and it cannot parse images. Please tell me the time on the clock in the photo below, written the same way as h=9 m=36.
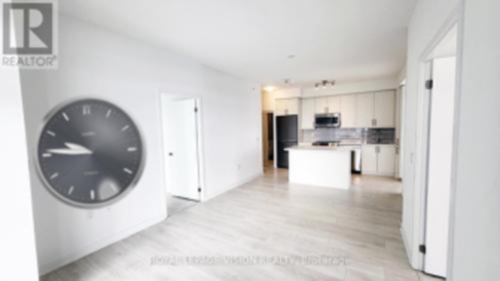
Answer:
h=9 m=46
